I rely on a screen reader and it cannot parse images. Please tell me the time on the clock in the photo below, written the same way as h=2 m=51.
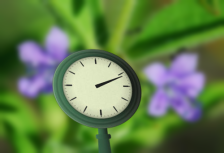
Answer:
h=2 m=11
